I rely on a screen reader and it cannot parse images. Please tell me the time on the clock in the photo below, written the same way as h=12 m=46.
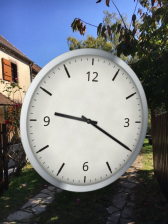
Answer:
h=9 m=20
